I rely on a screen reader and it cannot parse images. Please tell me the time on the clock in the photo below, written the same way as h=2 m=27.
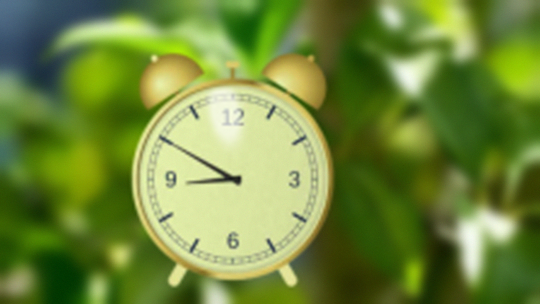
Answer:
h=8 m=50
